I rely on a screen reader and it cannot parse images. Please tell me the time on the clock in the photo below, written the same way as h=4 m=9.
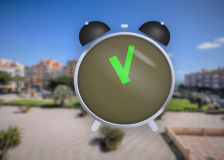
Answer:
h=11 m=2
